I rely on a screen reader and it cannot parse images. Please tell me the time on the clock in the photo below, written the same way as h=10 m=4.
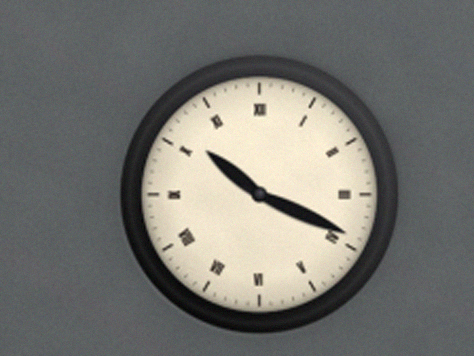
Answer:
h=10 m=19
